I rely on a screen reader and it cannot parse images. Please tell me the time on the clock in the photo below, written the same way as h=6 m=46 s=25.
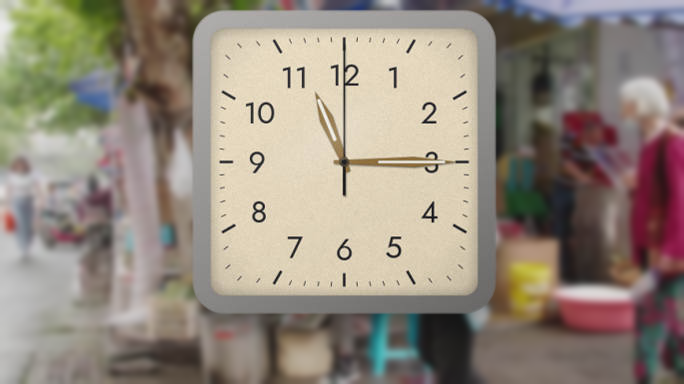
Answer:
h=11 m=15 s=0
